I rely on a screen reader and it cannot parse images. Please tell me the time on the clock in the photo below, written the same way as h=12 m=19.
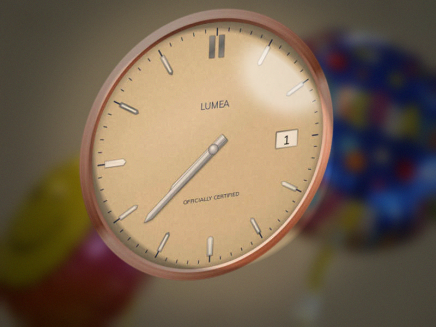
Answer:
h=7 m=38
